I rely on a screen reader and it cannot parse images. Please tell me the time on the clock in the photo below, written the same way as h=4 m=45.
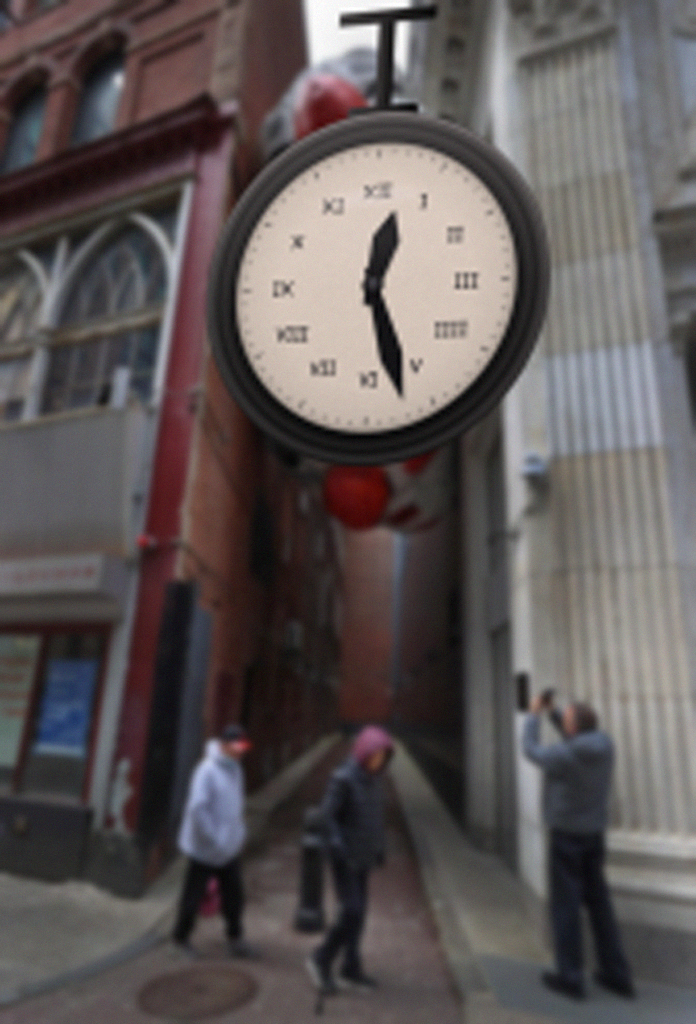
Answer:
h=12 m=27
